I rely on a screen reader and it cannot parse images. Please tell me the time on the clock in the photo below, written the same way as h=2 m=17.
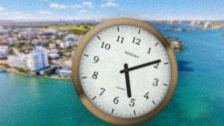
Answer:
h=5 m=9
